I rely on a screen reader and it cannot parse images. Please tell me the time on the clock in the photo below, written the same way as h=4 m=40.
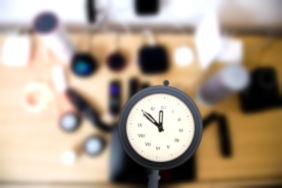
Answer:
h=11 m=51
